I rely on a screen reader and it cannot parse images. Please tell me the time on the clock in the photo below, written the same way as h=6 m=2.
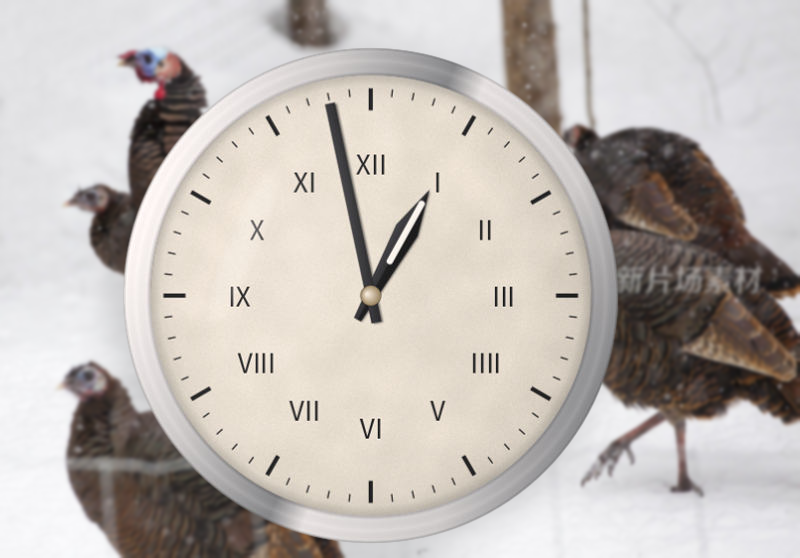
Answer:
h=12 m=58
